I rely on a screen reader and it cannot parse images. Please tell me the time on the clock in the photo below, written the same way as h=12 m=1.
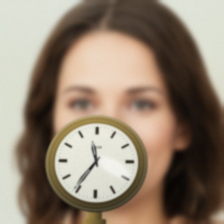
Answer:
h=11 m=36
